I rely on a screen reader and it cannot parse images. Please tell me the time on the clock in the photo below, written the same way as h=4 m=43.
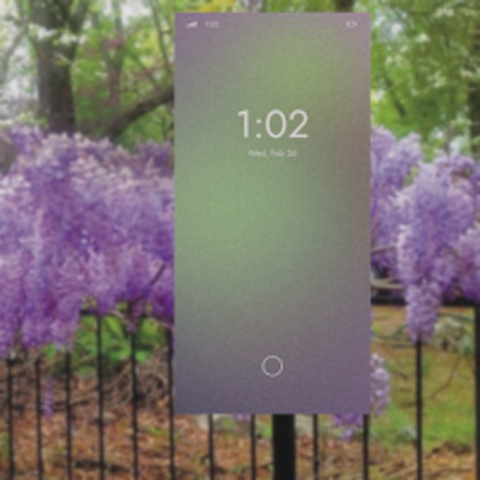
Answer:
h=1 m=2
